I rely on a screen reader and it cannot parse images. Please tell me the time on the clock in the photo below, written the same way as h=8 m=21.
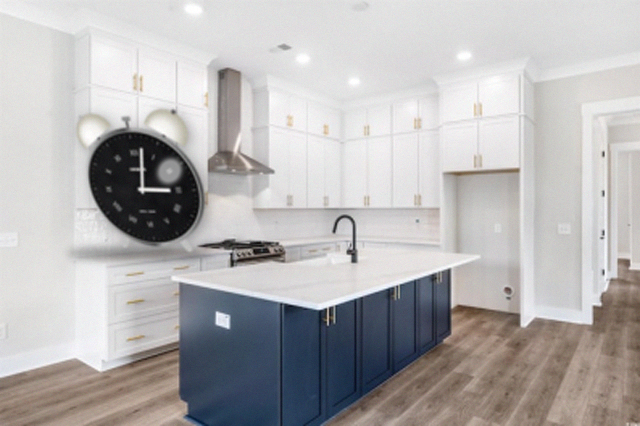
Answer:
h=3 m=2
